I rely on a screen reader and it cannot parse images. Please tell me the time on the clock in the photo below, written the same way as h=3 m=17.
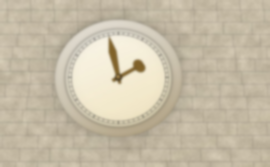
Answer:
h=1 m=58
